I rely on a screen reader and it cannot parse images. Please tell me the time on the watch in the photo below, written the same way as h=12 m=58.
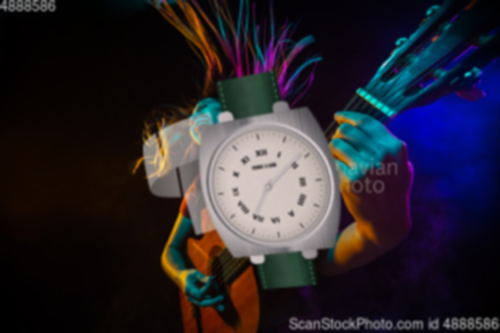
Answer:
h=7 m=9
